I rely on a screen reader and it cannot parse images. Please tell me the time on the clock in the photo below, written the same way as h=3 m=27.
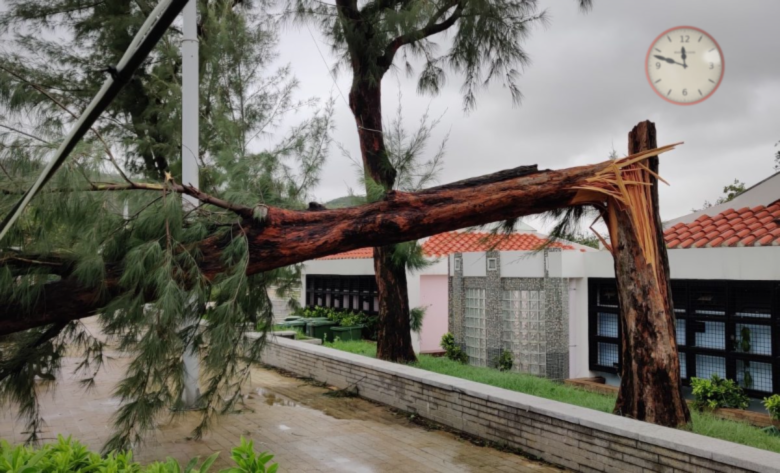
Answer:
h=11 m=48
